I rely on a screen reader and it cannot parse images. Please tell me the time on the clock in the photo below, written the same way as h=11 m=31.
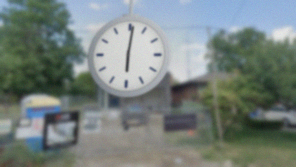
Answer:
h=6 m=1
